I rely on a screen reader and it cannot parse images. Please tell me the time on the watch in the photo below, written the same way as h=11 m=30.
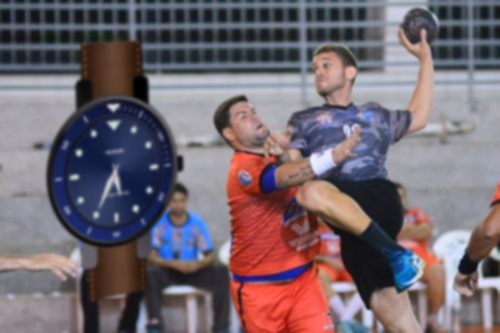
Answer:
h=5 m=35
